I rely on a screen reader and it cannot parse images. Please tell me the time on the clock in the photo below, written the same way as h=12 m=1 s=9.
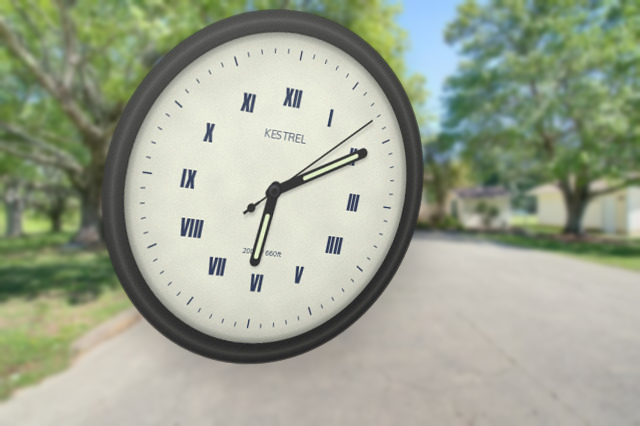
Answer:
h=6 m=10 s=8
